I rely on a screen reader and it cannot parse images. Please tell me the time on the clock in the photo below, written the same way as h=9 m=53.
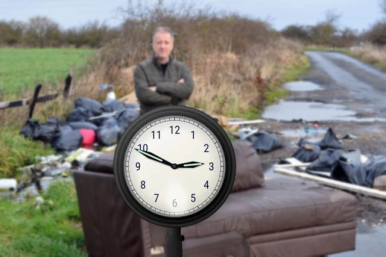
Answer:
h=2 m=49
